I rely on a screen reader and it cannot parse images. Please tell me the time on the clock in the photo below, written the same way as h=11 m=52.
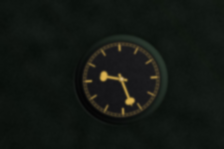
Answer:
h=9 m=27
